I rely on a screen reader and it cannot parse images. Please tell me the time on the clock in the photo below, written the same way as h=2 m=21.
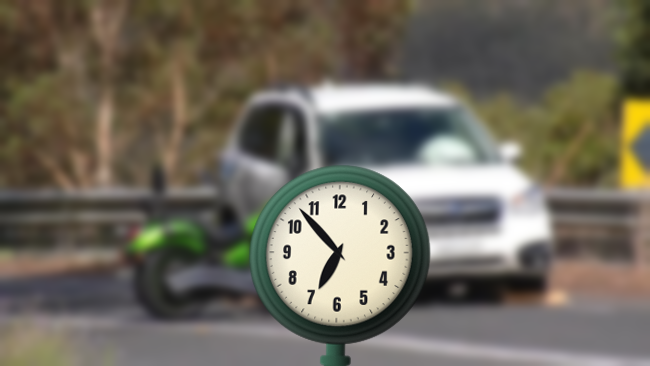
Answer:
h=6 m=53
